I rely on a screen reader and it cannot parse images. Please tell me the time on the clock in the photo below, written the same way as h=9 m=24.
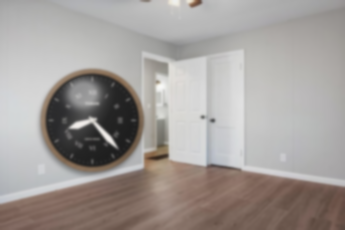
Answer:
h=8 m=23
